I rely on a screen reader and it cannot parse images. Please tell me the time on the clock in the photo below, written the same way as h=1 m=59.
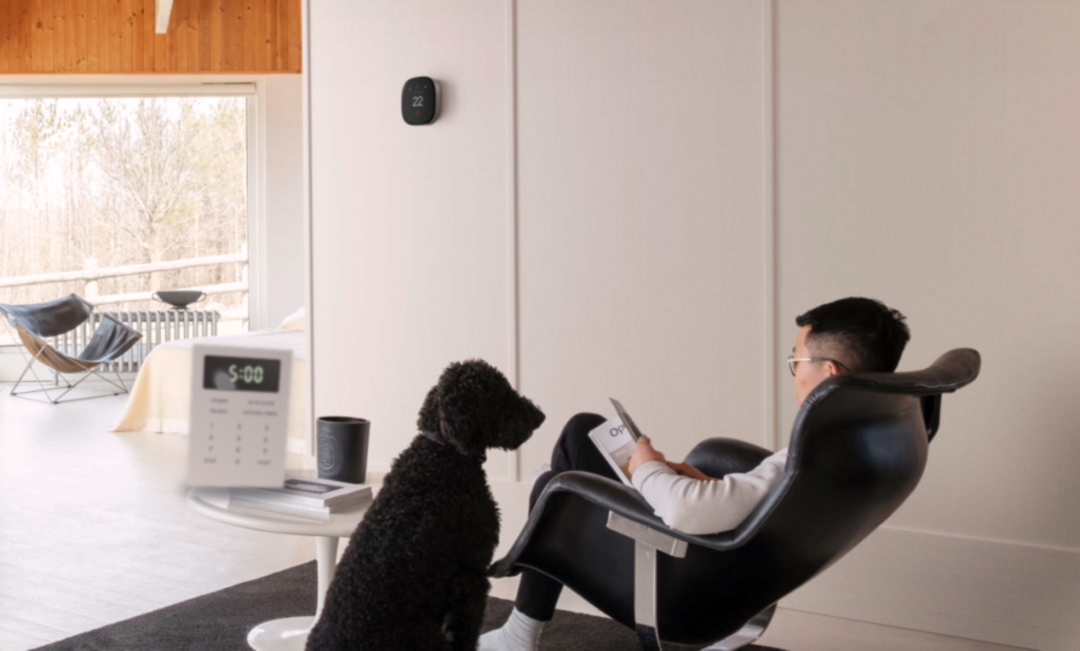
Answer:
h=5 m=0
